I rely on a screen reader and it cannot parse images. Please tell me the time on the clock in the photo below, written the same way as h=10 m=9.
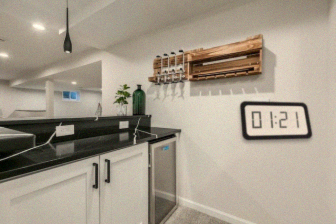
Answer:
h=1 m=21
